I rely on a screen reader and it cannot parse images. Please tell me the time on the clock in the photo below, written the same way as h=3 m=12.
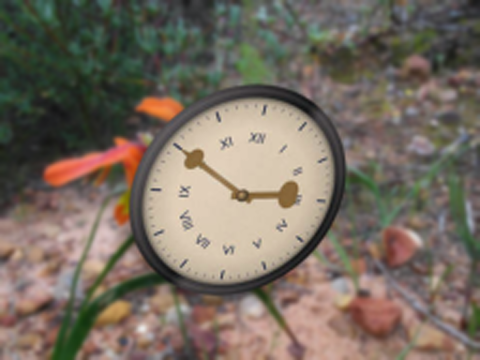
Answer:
h=2 m=50
